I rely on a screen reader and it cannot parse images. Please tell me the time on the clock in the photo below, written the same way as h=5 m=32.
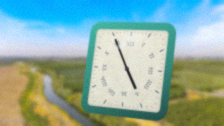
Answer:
h=4 m=55
